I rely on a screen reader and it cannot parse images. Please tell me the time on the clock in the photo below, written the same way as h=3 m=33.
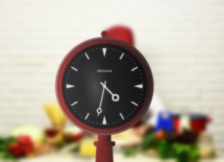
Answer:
h=4 m=32
